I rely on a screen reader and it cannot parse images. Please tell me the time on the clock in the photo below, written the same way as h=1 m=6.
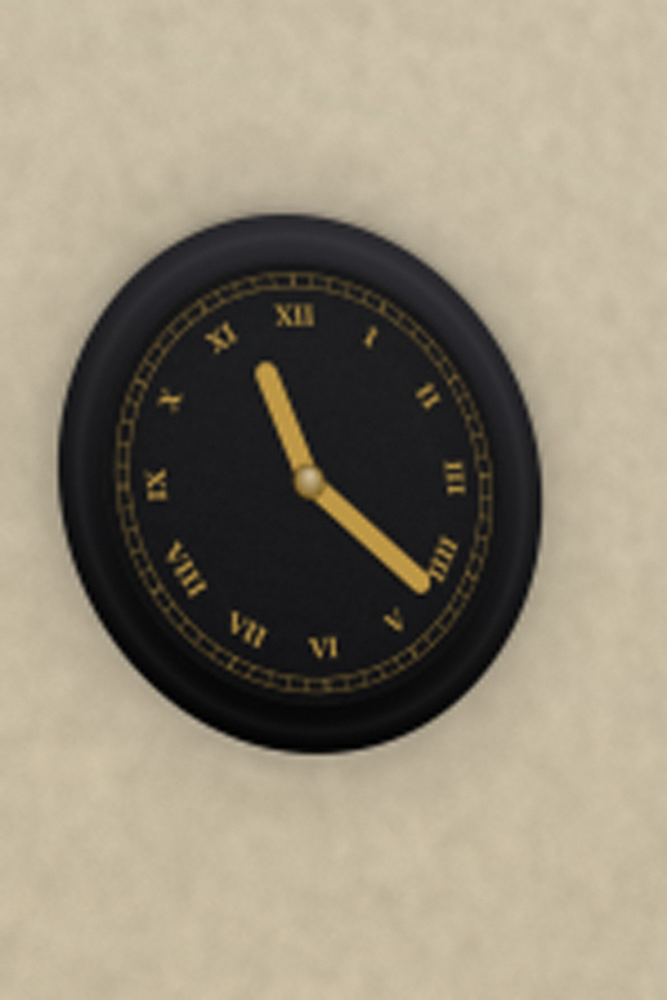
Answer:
h=11 m=22
